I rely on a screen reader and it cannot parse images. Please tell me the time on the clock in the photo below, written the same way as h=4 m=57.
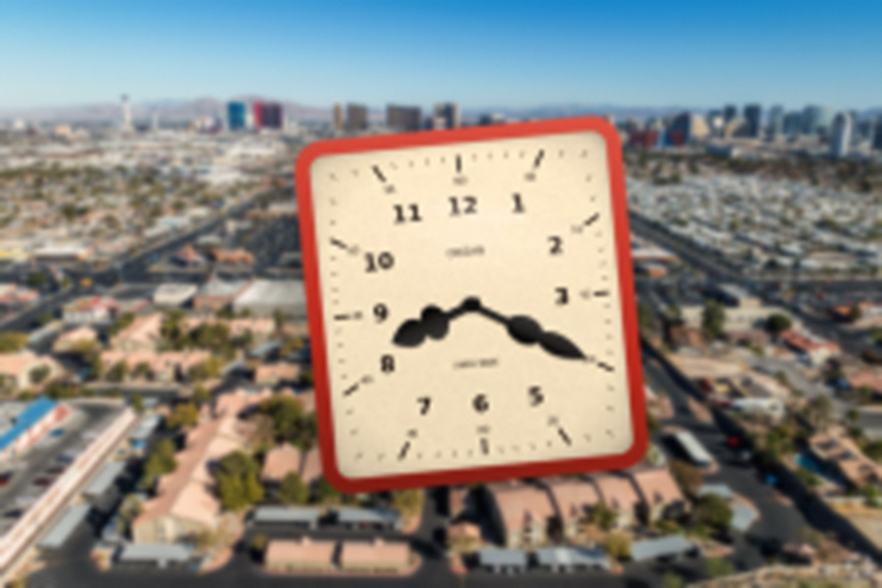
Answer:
h=8 m=20
